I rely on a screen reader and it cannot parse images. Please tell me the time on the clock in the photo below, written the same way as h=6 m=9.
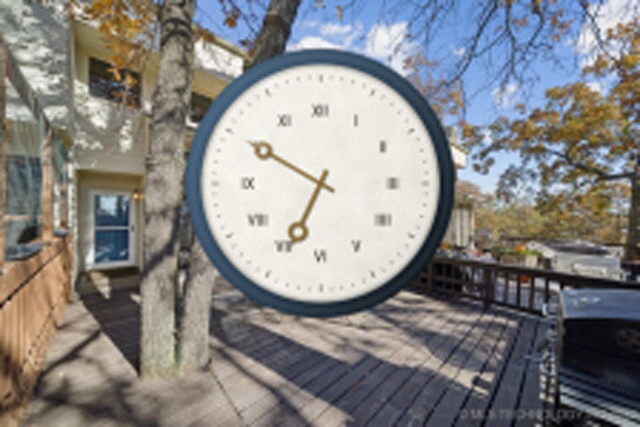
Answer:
h=6 m=50
